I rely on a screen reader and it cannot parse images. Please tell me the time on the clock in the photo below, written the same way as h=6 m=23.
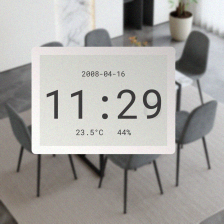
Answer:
h=11 m=29
